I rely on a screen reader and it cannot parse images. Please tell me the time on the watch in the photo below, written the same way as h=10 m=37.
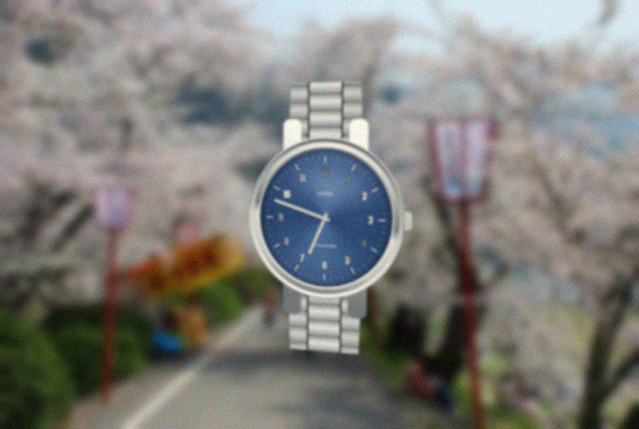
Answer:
h=6 m=48
